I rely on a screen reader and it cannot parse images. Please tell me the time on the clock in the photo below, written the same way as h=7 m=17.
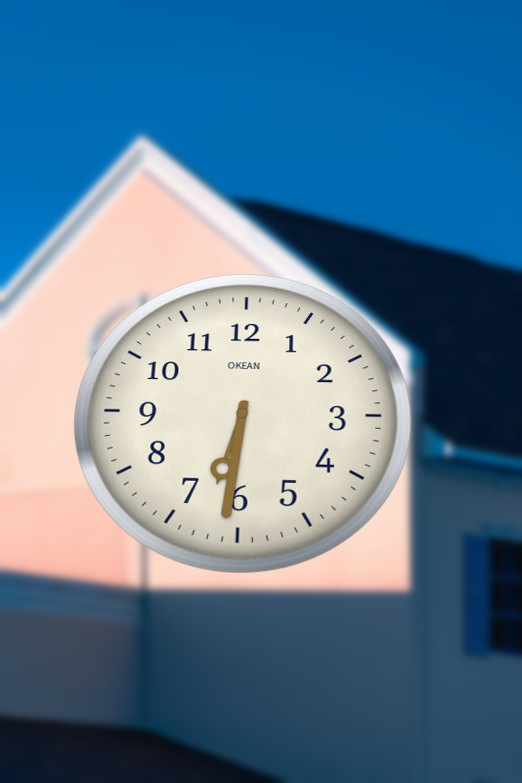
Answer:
h=6 m=31
